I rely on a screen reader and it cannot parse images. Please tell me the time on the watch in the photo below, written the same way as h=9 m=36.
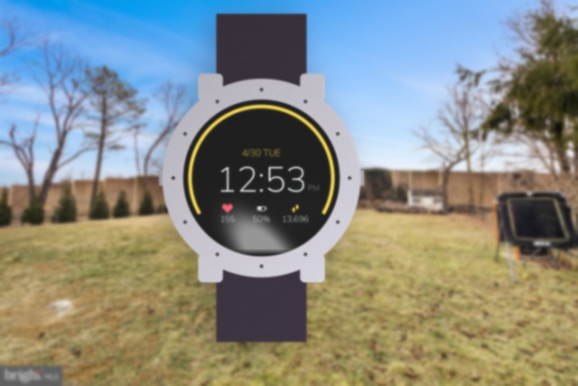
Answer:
h=12 m=53
